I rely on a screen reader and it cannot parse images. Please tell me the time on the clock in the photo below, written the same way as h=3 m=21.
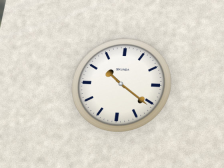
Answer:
h=10 m=21
